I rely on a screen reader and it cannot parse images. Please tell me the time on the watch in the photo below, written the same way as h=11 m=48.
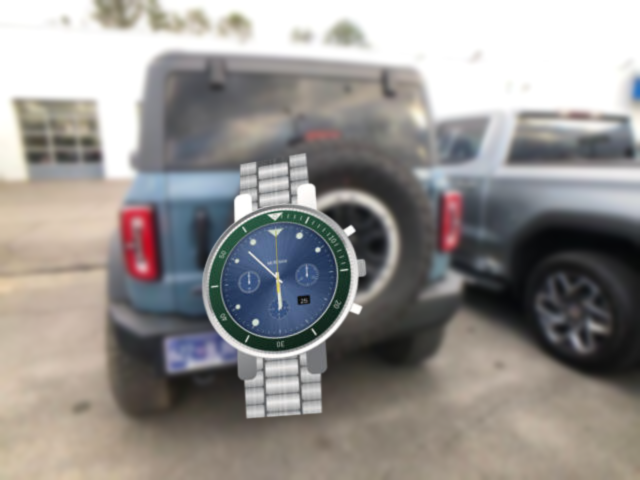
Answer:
h=5 m=53
